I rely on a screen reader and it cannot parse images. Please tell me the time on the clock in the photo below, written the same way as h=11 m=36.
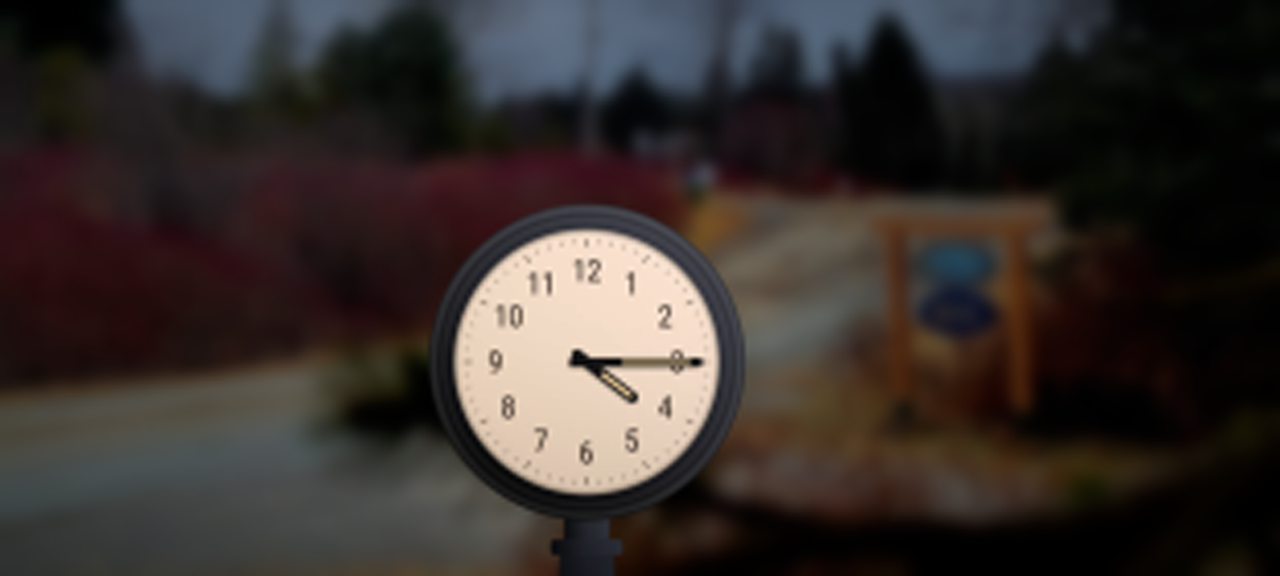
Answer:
h=4 m=15
